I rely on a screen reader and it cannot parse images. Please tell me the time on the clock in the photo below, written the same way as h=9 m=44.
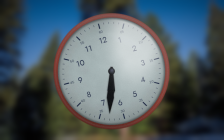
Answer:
h=6 m=33
